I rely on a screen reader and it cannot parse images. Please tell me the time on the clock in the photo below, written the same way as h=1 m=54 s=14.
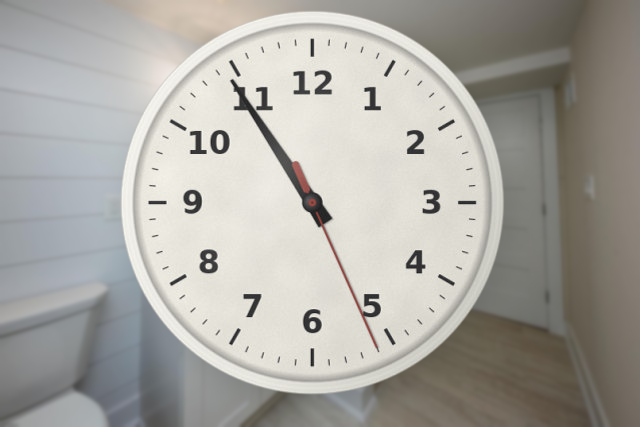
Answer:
h=10 m=54 s=26
